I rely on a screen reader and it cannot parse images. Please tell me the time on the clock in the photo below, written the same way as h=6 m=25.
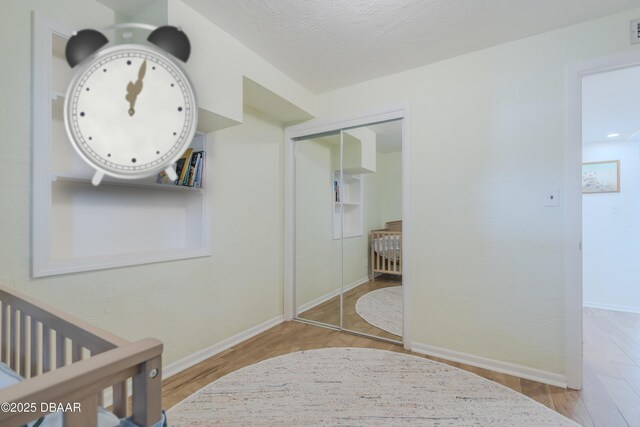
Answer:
h=12 m=3
